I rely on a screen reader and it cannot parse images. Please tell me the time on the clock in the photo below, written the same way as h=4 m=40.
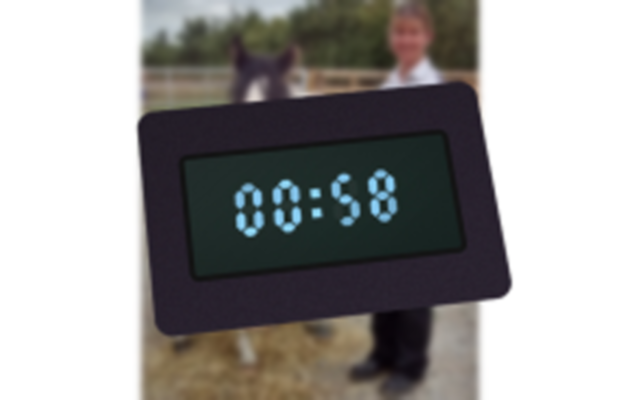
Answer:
h=0 m=58
